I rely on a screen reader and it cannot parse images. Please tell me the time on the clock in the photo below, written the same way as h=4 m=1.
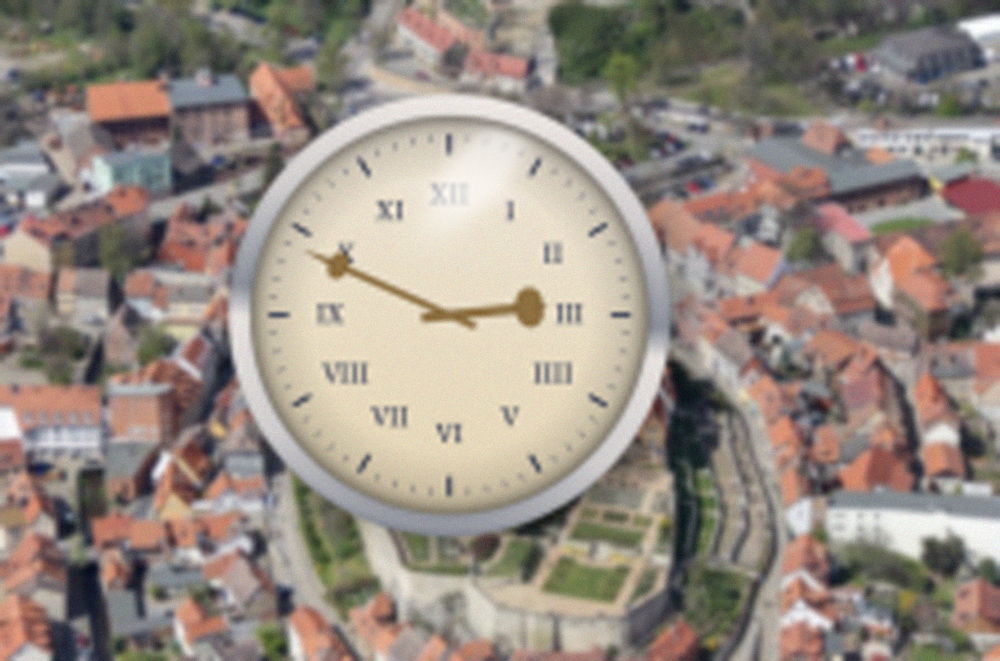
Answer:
h=2 m=49
